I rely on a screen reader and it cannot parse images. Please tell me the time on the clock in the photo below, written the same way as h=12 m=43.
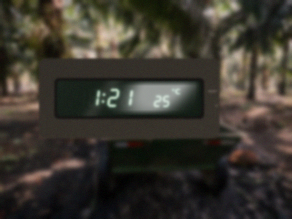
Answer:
h=1 m=21
